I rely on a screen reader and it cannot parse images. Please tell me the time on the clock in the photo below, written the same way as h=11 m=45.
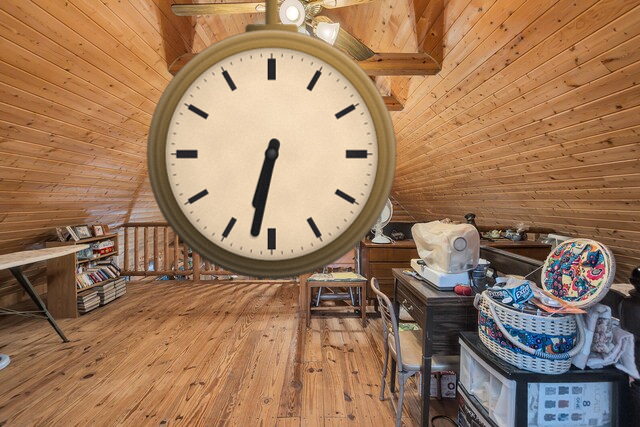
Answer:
h=6 m=32
